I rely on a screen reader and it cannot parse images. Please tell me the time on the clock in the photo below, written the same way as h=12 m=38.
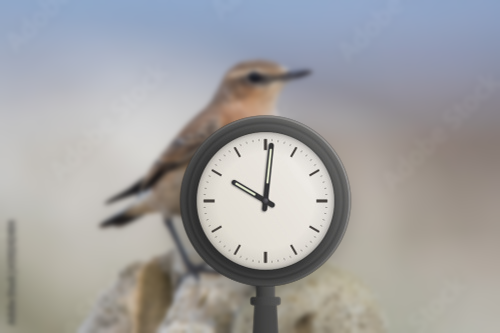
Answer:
h=10 m=1
